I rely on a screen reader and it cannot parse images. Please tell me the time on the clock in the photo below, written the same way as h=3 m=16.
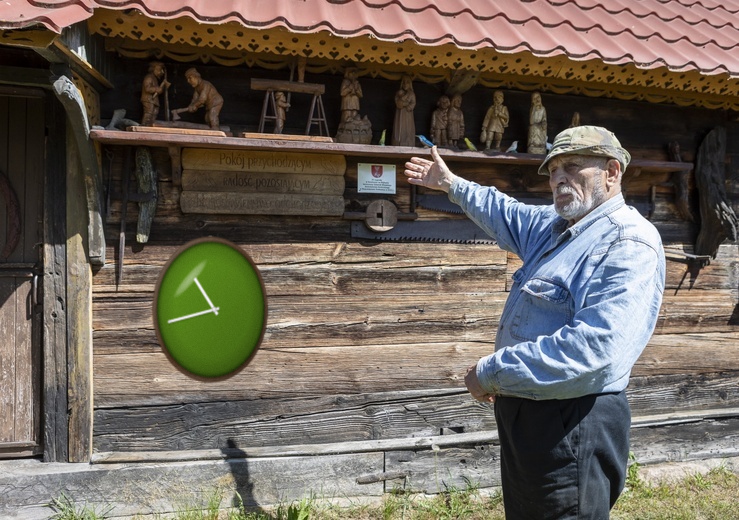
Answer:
h=10 m=43
